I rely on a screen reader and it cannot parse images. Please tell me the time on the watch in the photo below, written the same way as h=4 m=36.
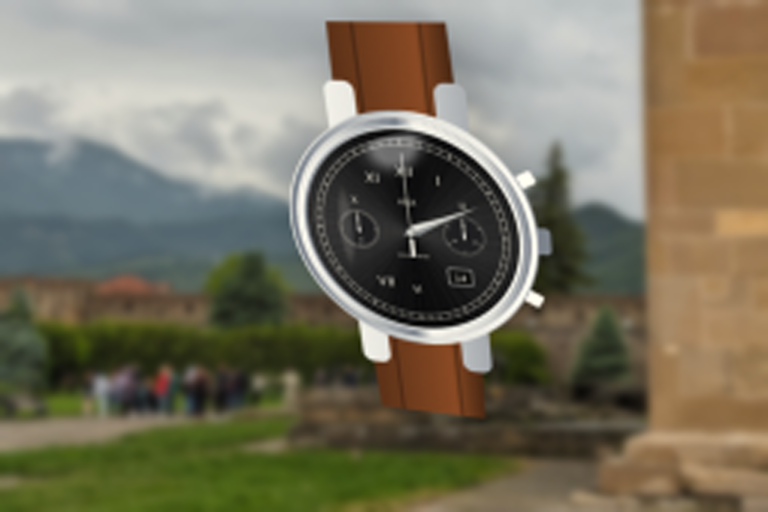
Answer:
h=2 m=11
